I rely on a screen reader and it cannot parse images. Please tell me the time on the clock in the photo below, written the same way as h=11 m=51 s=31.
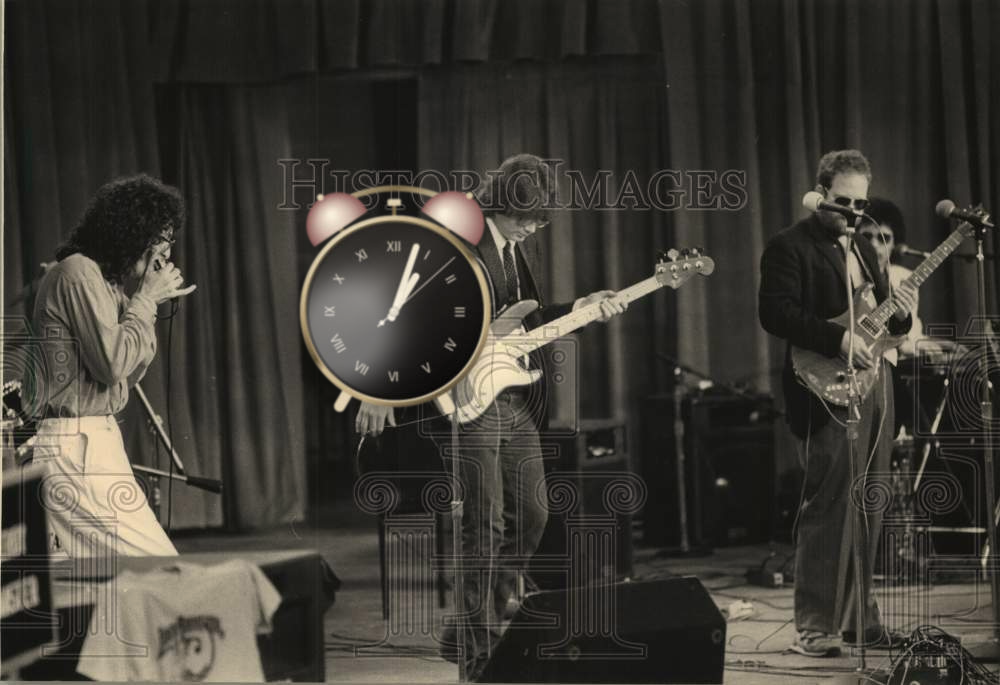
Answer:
h=1 m=3 s=8
